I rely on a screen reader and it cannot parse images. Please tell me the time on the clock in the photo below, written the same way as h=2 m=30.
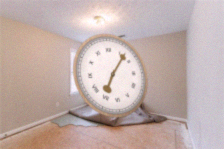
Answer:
h=7 m=7
